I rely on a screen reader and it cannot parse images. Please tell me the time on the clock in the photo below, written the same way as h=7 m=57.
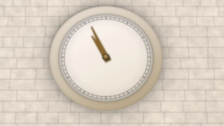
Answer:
h=10 m=56
